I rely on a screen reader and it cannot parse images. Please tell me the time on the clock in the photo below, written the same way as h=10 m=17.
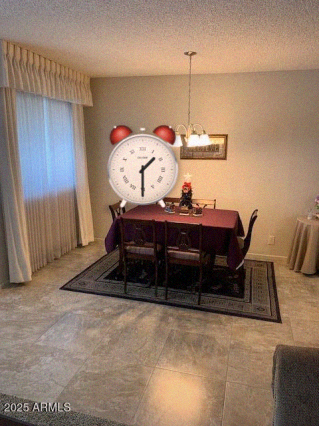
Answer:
h=1 m=30
